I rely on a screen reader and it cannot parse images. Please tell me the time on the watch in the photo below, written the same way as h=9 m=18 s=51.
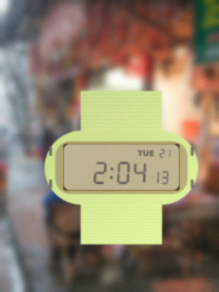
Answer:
h=2 m=4 s=13
